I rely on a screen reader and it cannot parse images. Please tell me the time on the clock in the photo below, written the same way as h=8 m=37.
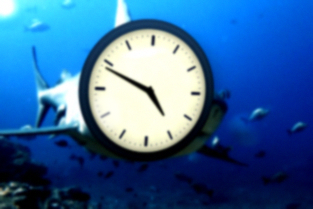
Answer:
h=4 m=49
